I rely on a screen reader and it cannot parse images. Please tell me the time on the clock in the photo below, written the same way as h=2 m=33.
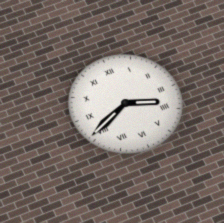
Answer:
h=3 m=41
